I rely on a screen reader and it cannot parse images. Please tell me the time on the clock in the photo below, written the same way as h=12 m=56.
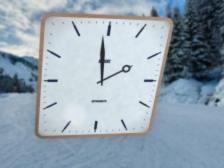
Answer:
h=1 m=59
